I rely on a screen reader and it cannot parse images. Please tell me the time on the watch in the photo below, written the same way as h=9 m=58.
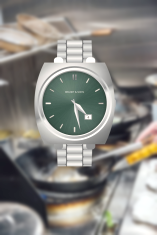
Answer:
h=4 m=28
